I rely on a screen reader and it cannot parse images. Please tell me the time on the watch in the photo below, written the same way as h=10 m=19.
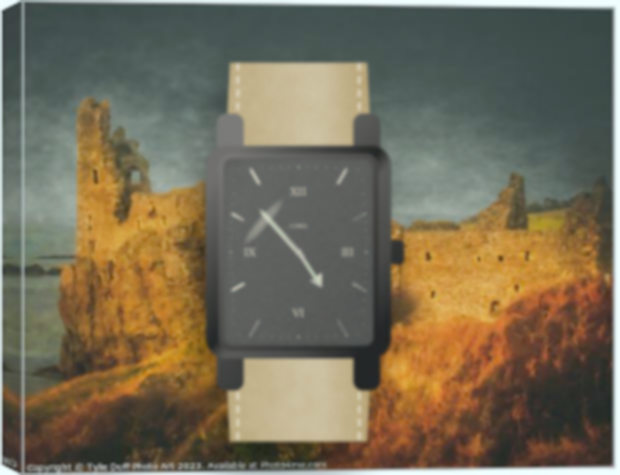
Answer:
h=4 m=53
